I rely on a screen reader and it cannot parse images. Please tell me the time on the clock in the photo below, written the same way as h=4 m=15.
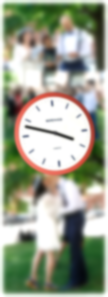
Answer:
h=3 m=48
